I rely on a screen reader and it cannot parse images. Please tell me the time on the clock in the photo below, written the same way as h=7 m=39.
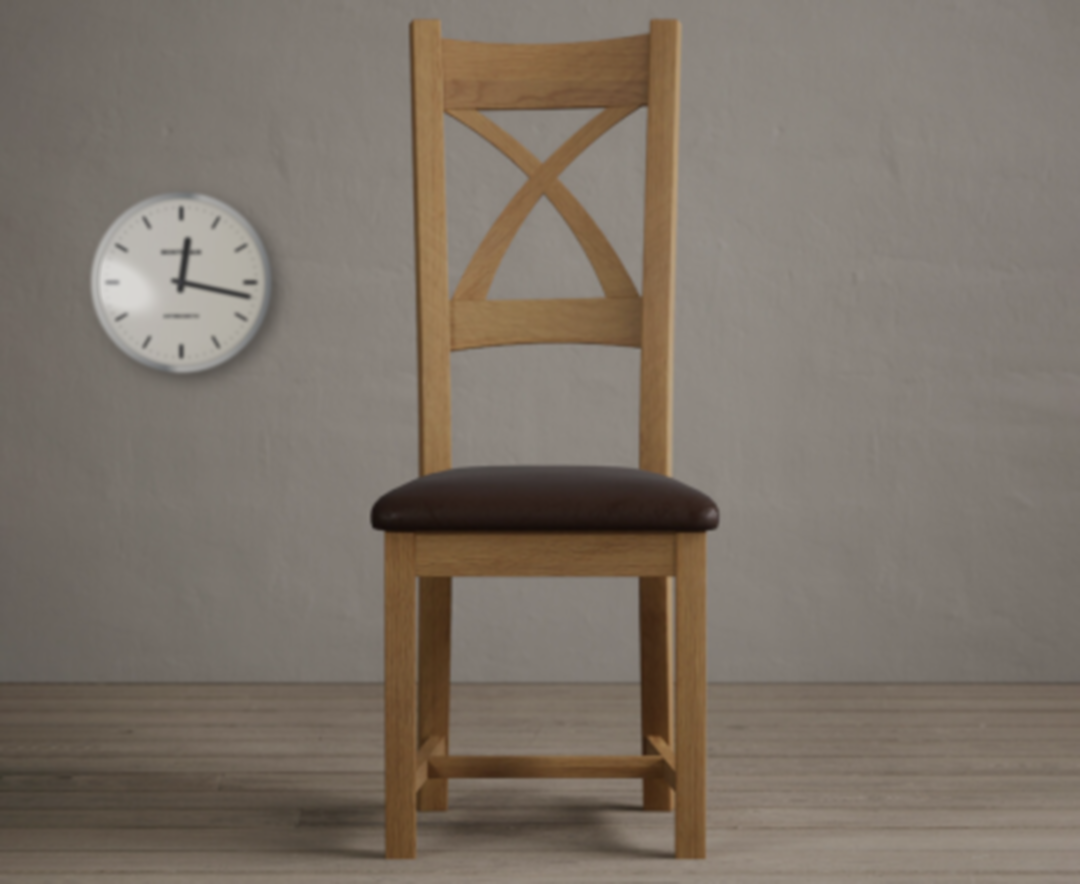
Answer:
h=12 m=17
